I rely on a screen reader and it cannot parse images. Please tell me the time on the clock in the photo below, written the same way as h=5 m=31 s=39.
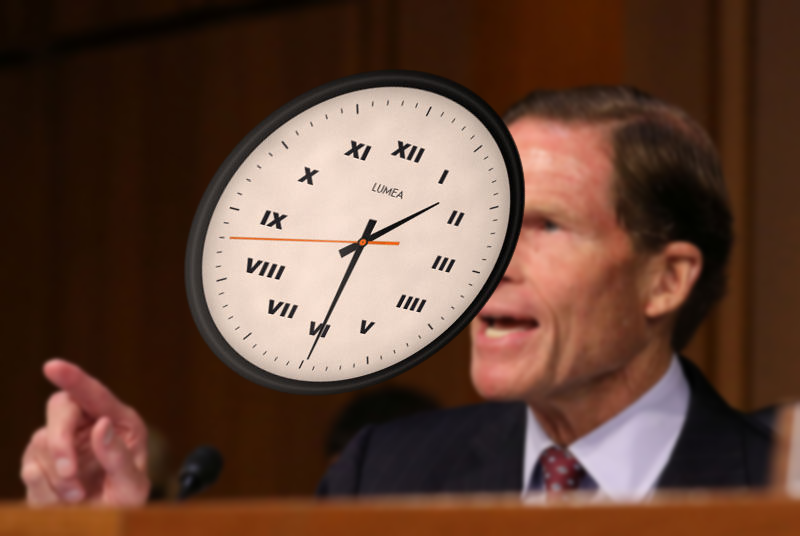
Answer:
h=1 m=29 s=43
